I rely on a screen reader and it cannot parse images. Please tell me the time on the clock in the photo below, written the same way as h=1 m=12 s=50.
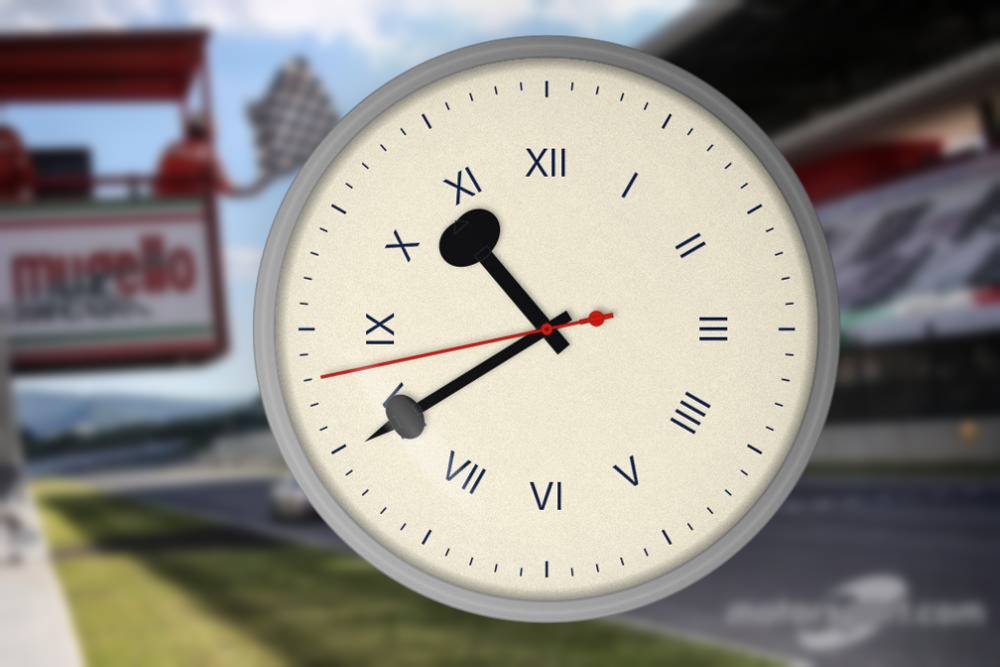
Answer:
h=10 m=39 s=43
